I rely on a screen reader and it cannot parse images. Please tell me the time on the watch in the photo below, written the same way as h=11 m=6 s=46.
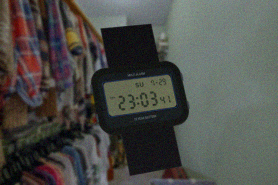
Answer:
h=23 m=3 s=41
